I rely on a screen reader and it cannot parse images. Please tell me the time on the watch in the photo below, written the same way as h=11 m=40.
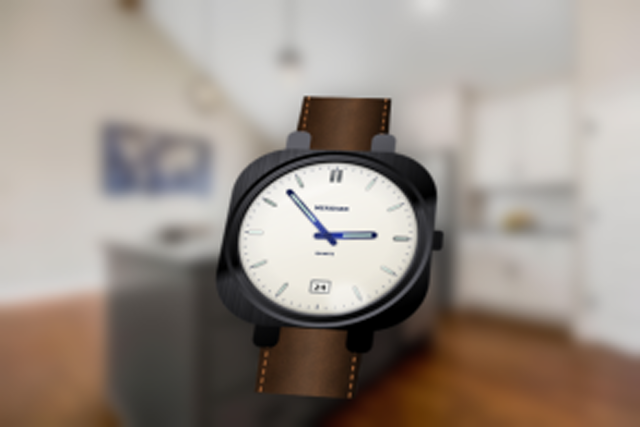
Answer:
h=2 m=53
